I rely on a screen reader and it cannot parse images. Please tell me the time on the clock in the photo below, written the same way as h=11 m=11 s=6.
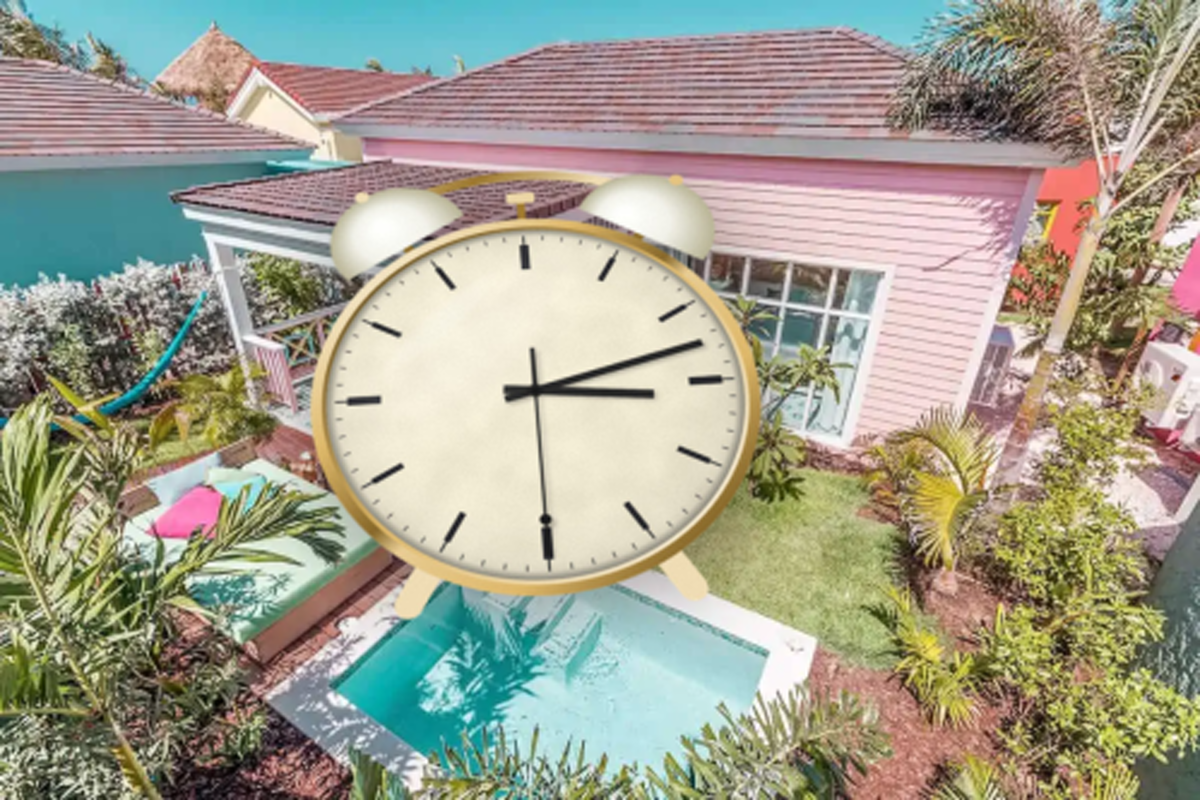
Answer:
h=3 m=12 s=30
